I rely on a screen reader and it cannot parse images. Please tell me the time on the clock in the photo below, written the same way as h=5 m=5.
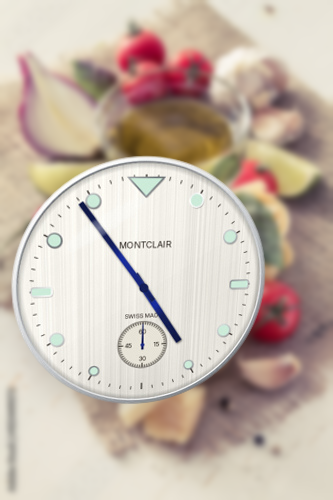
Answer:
h=4 m=54
